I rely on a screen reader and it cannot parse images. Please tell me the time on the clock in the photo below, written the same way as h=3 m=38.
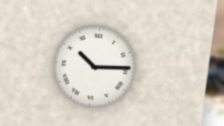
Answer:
h=10 m=14
